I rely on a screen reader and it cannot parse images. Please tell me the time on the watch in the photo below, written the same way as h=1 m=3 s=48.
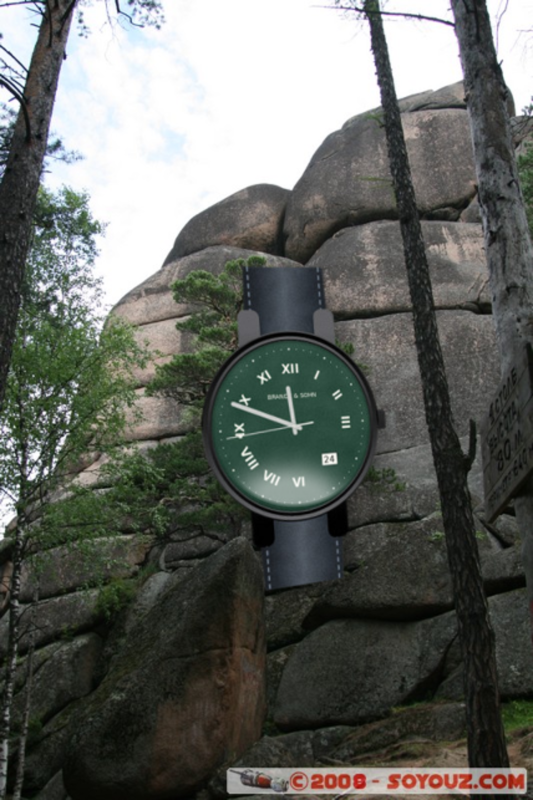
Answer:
h=11 m=48 s=44
